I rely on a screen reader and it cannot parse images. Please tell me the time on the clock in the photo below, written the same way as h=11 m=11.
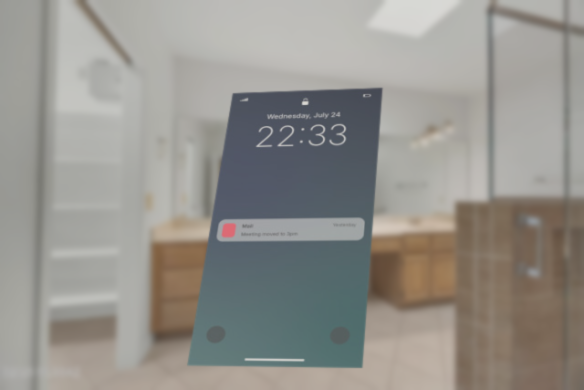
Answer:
h=22 m=33
